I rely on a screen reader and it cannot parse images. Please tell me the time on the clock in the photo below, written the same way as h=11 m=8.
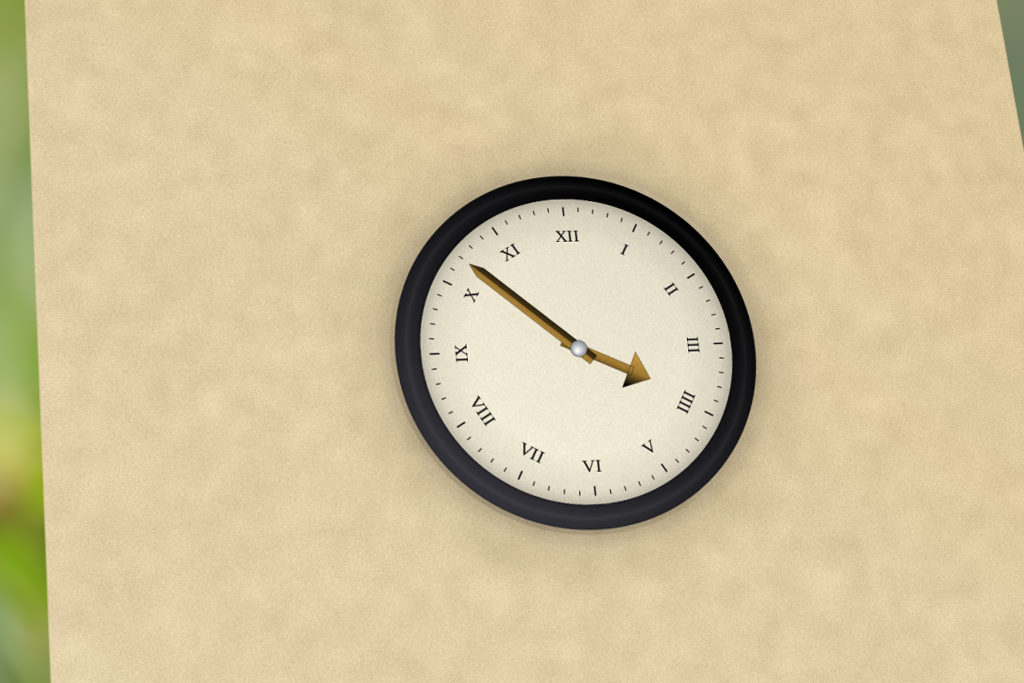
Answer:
h=3 m=52
